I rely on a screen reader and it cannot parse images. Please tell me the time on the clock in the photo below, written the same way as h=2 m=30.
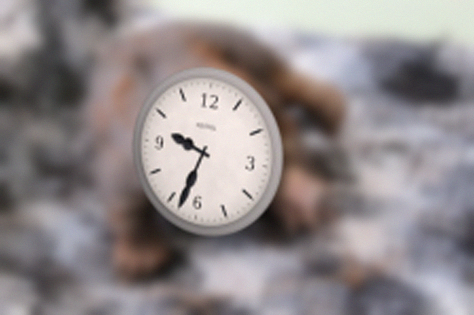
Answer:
h=9 m=33
